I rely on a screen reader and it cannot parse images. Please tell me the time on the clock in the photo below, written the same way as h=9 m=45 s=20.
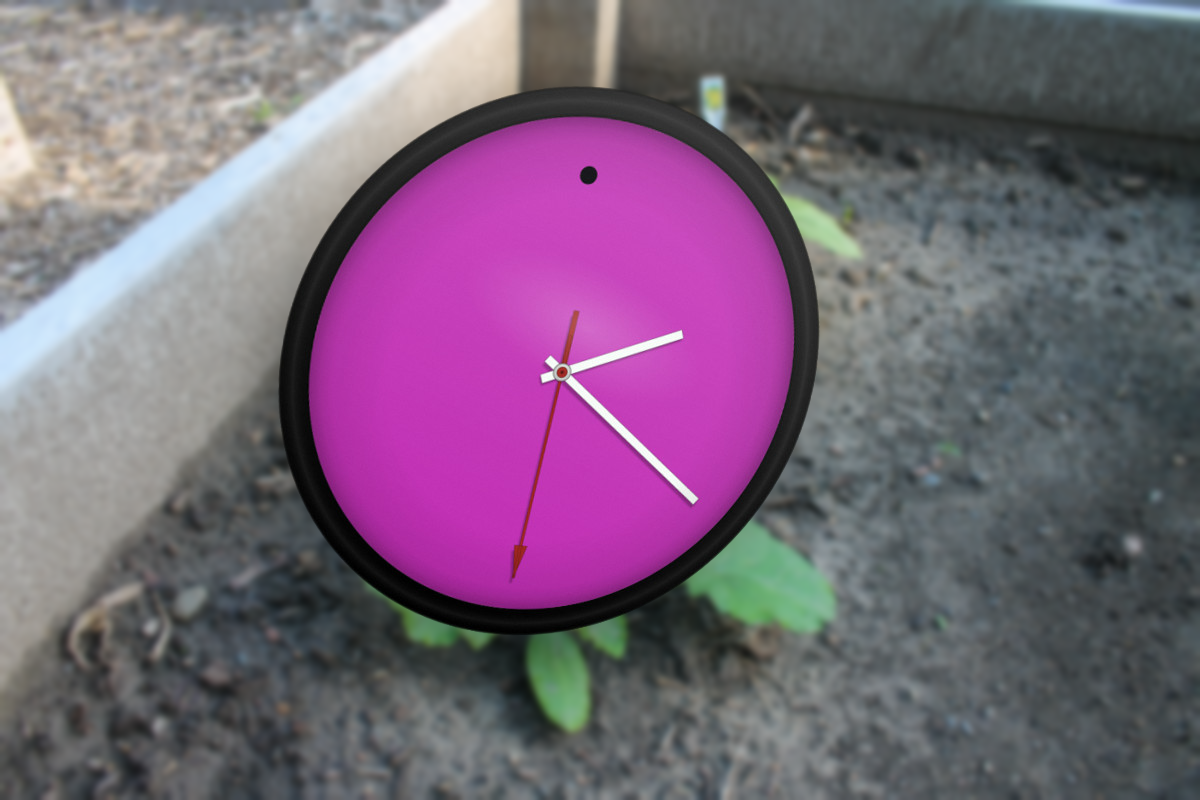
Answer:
h=2 m=21 s=31
